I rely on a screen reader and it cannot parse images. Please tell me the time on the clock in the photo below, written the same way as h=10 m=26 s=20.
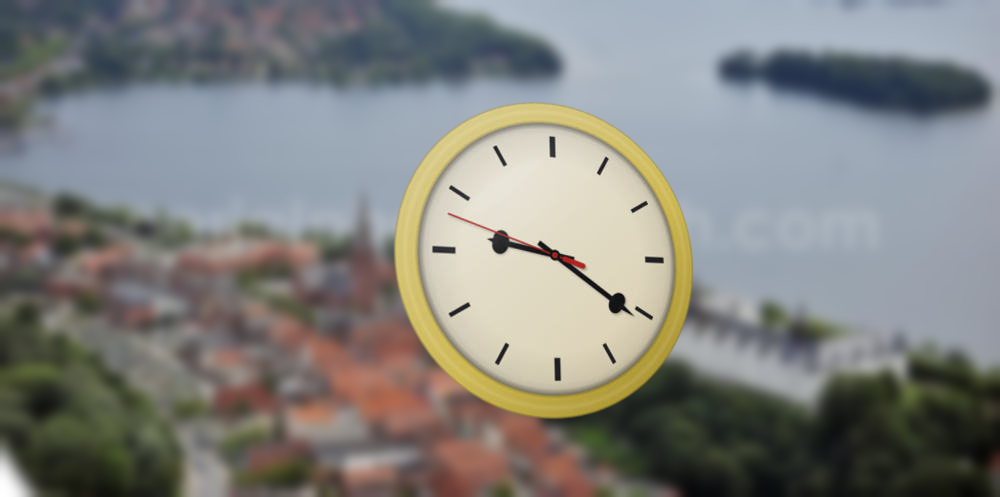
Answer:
h=9 m=20 s=48
